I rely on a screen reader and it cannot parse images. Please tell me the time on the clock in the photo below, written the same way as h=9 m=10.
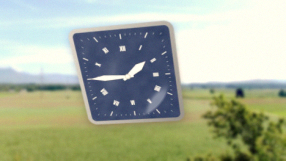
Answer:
h=1 m=45
